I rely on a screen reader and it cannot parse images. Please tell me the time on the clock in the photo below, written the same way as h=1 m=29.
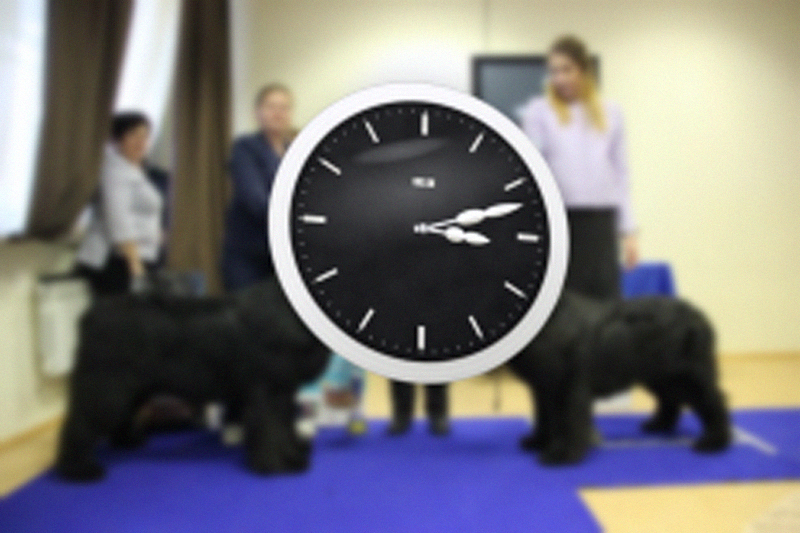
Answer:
h=3 m=12
